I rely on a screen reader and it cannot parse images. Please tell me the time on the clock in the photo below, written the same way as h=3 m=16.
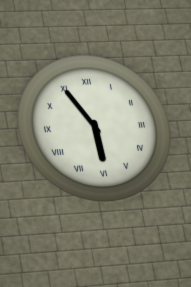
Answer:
h=5 m=55
